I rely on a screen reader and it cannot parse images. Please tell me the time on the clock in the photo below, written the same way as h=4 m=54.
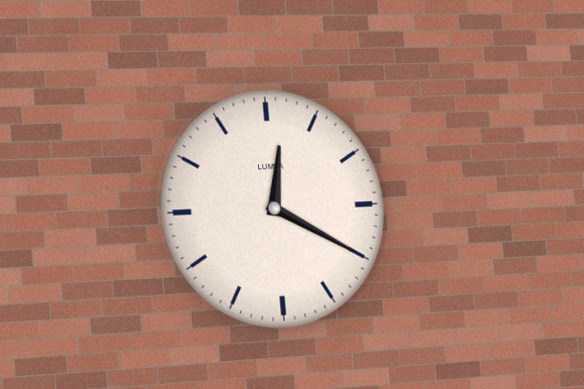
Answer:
h=12 m=20
